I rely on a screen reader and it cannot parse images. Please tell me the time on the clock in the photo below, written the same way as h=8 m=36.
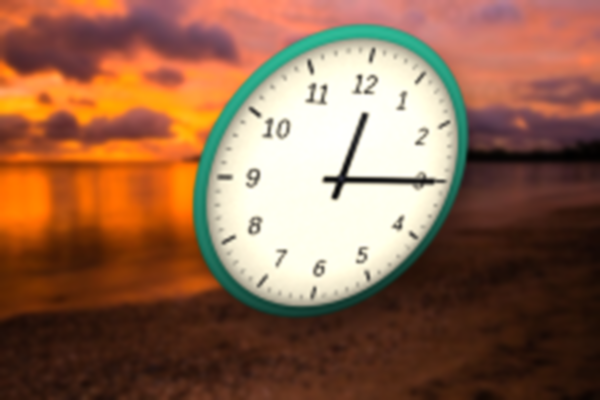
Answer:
h=12 m=15
